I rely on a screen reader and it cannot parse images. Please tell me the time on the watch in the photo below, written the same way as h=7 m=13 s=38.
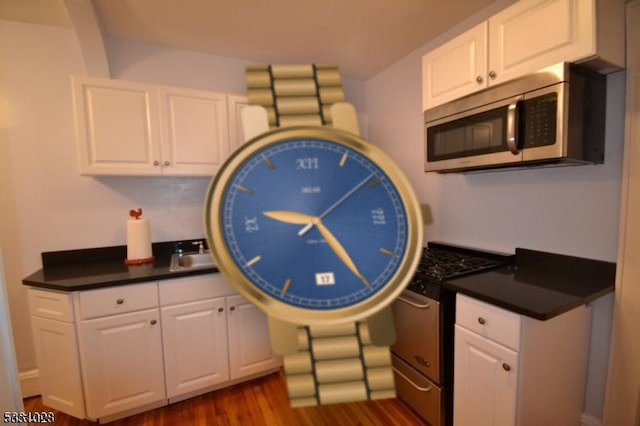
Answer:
h=9 m=25 s=9
